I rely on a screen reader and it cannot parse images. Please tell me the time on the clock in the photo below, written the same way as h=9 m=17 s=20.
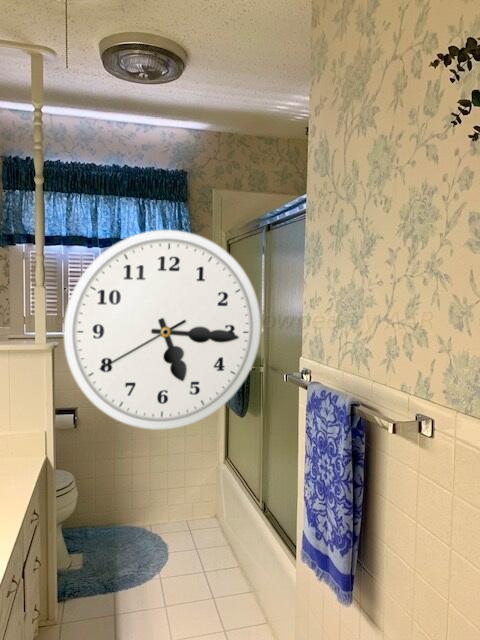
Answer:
h=5 m=15 s=40
